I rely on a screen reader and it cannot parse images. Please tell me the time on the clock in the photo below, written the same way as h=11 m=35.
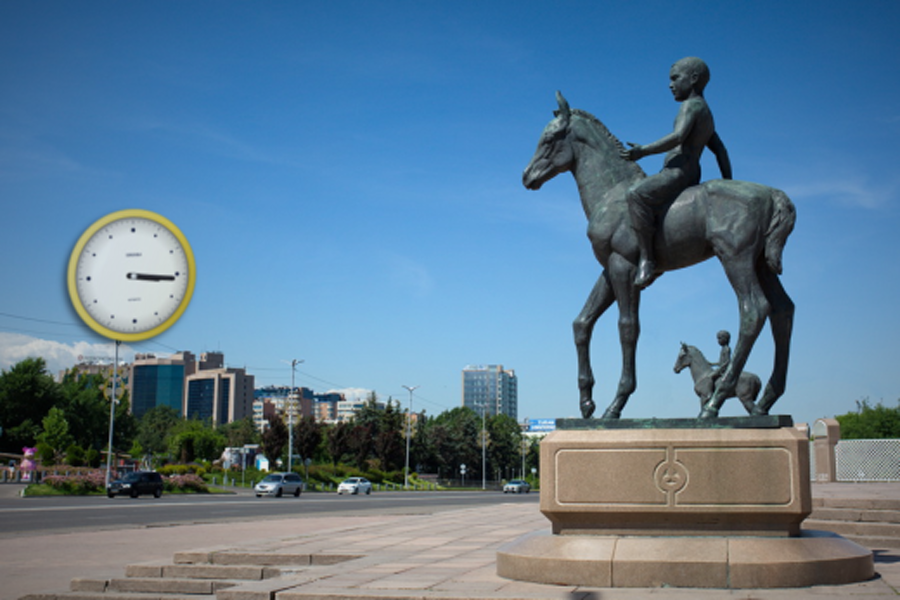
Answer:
h=3 m=16
